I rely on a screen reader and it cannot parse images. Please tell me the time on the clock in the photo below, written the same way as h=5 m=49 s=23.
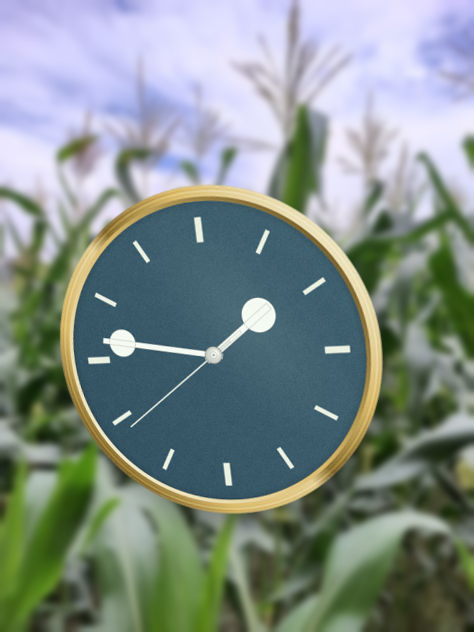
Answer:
h=1 m=46 s=39
